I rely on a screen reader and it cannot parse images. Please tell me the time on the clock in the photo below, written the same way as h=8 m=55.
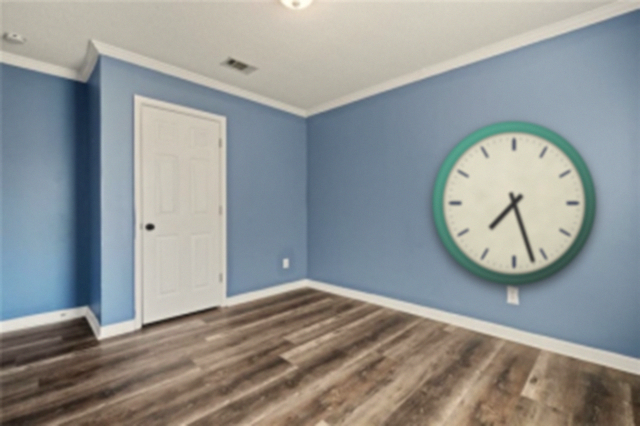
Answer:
h=7 m=27
